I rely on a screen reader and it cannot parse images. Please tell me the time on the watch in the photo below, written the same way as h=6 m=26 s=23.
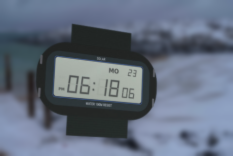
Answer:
h=6 m=18 s=6
